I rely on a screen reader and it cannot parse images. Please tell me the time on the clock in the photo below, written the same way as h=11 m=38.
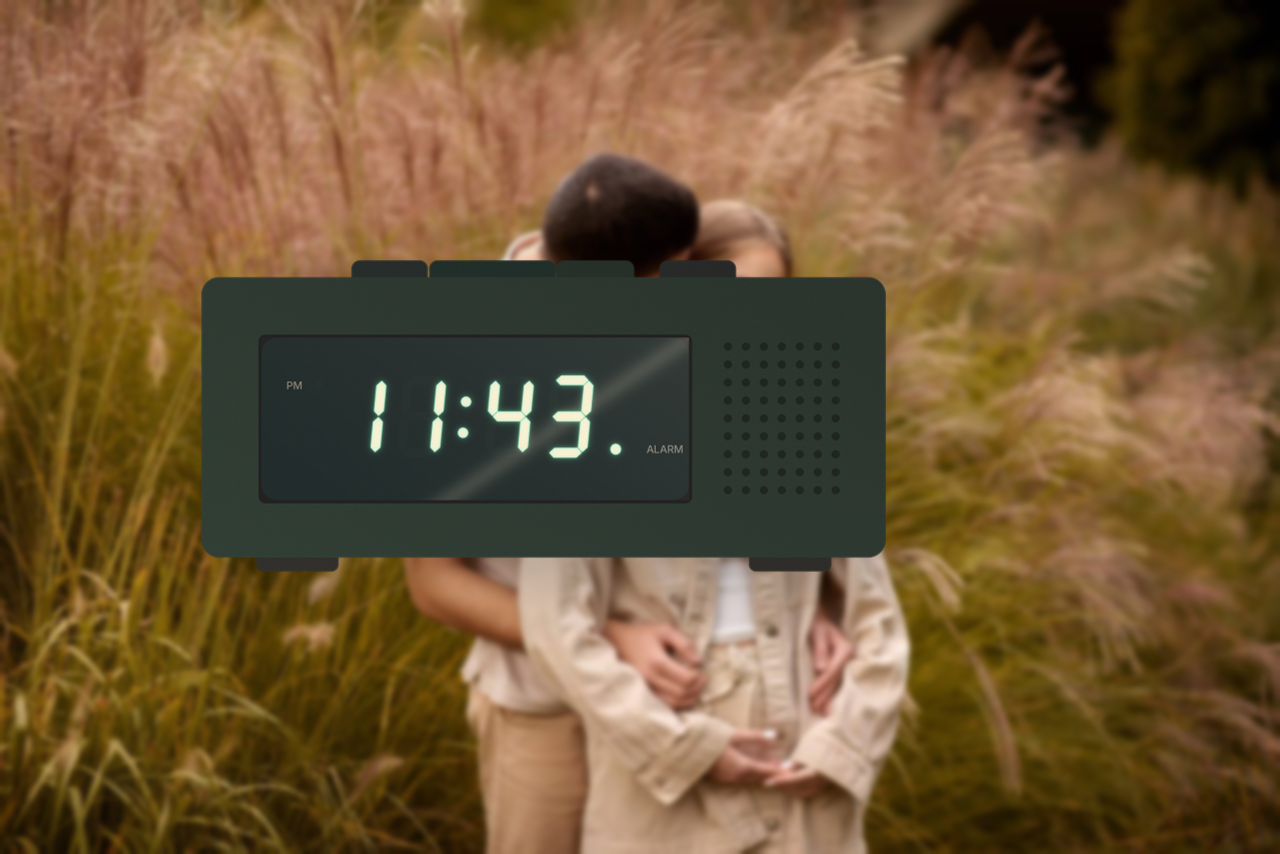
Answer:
h=11 m=43
